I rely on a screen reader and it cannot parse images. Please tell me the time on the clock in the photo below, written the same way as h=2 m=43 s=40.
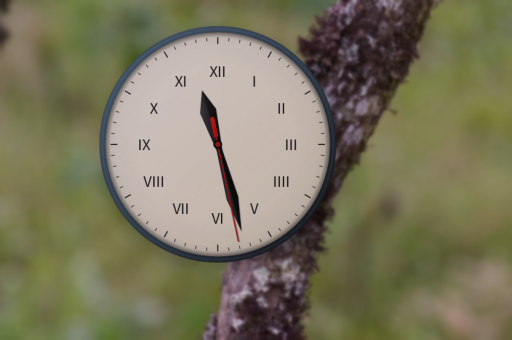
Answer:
h=11 m=27 s=28
